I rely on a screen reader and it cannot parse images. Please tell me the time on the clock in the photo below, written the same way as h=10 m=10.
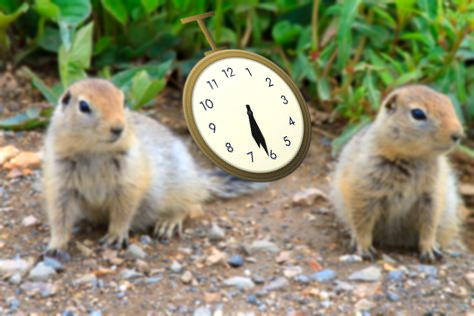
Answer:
h=6 m=31
